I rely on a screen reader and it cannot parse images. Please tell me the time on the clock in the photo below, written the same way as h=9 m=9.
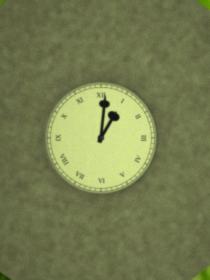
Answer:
h=1 m=1
